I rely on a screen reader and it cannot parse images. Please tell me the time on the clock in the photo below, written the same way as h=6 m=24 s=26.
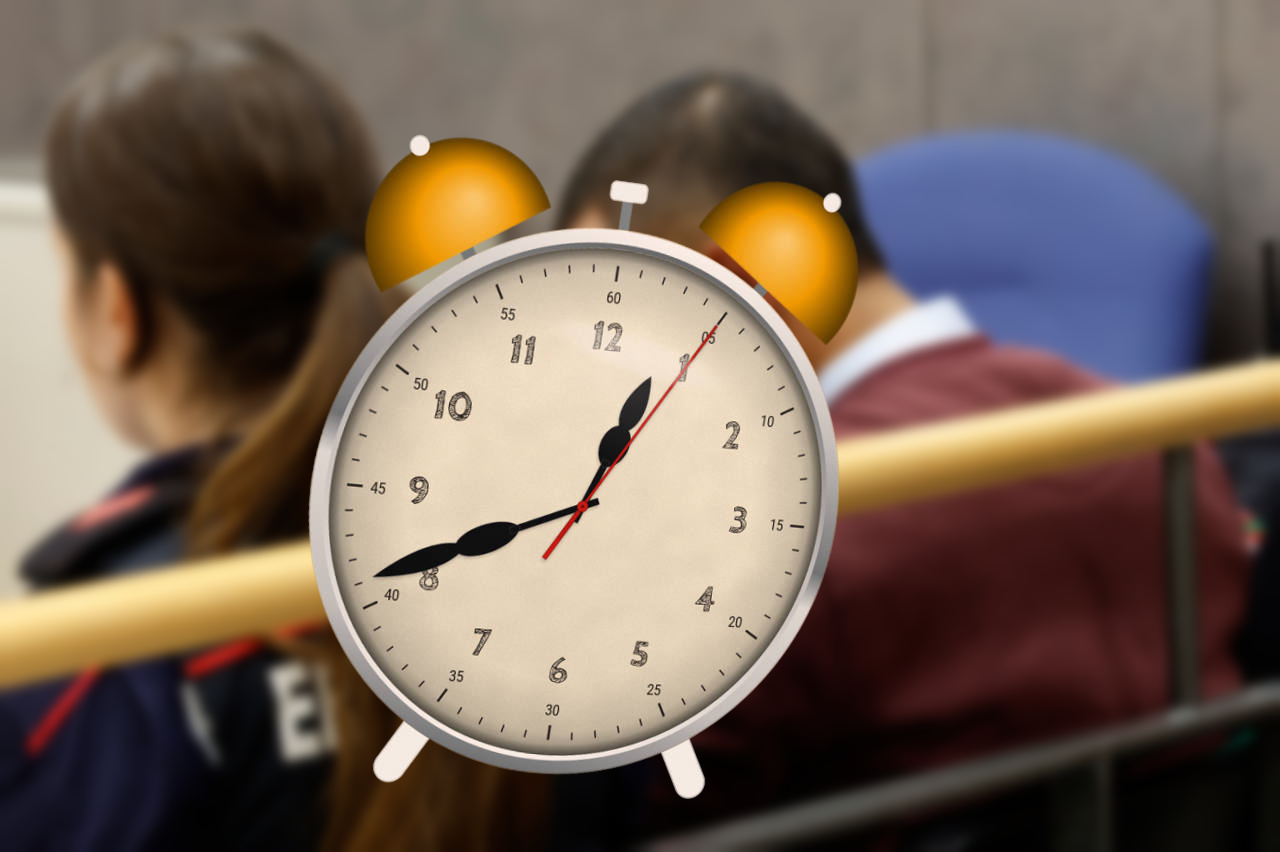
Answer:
h=12 m=41 s=5
